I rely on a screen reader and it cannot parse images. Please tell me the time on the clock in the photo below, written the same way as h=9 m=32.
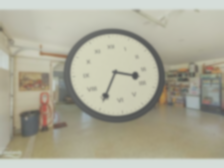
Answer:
h=3 m=35
